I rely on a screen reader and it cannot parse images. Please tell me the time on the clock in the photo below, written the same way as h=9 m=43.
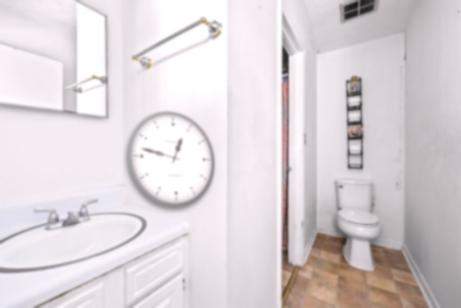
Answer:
h=12 m=47
